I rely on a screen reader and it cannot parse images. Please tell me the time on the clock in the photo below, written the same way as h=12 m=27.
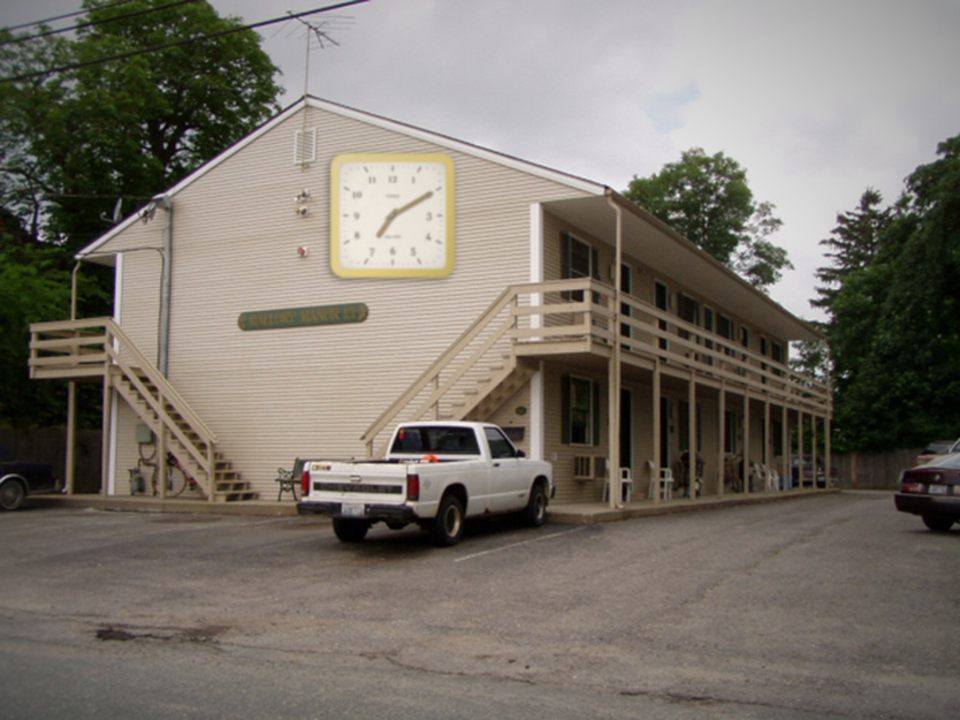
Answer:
h=7 m=10
